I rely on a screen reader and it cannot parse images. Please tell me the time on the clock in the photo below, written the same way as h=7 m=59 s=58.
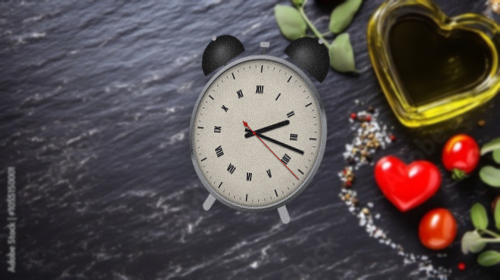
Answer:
h=2 m=17 s=21
